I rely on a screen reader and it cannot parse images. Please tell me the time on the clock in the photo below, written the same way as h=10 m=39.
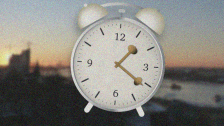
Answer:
h=1 m=21
